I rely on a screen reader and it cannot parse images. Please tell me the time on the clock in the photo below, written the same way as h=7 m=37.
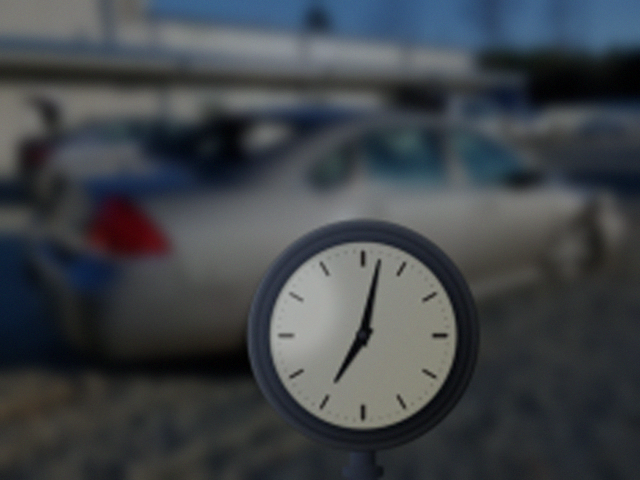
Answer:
h=7 m=2
